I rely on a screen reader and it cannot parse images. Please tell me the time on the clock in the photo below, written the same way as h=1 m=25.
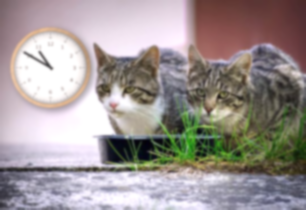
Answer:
h=10 m=50
